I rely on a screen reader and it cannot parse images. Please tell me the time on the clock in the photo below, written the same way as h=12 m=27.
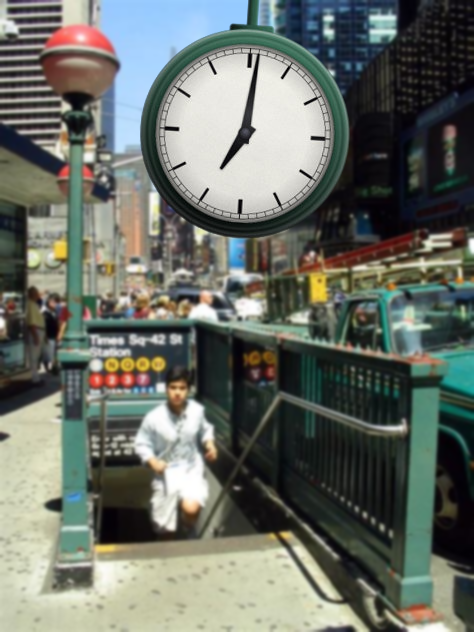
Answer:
h=7 m=1
